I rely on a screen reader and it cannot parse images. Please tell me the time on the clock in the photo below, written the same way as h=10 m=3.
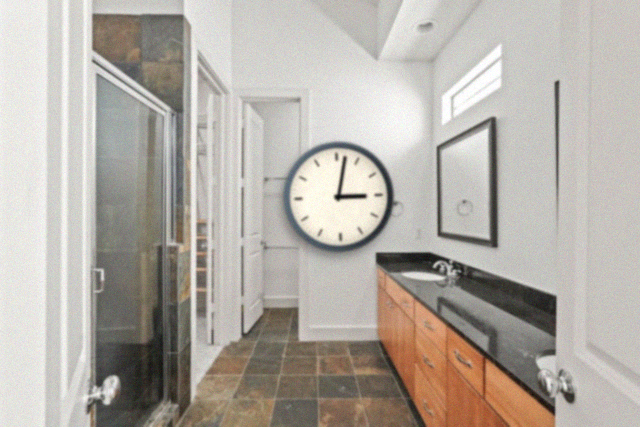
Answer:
h=3 m=2
